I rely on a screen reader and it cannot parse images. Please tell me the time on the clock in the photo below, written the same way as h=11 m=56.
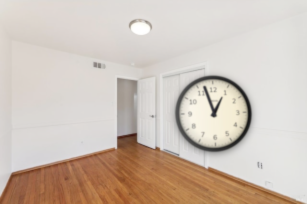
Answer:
h=12 m=57
